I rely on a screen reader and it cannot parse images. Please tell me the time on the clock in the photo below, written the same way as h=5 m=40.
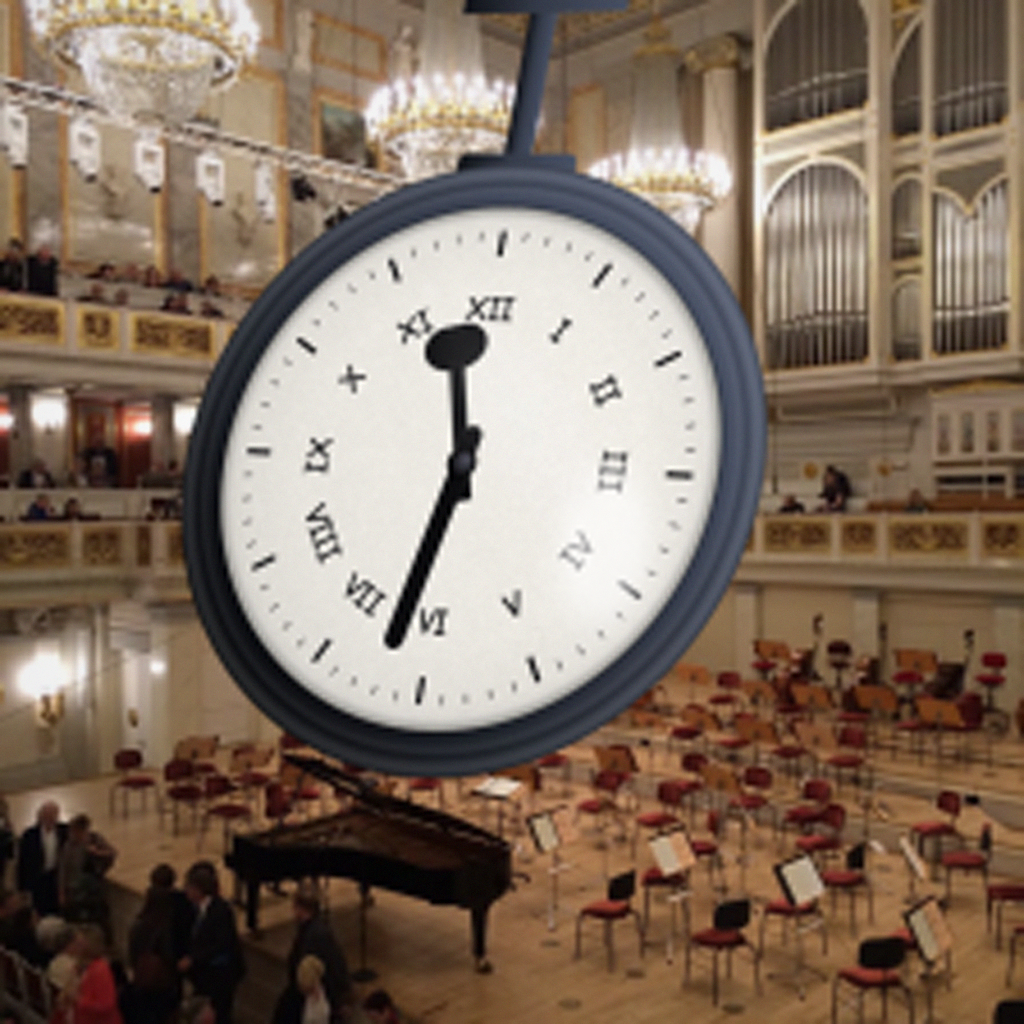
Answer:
h=11 m=32
